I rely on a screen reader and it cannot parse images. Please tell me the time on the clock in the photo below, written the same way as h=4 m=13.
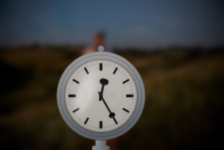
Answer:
h=12 m=25
